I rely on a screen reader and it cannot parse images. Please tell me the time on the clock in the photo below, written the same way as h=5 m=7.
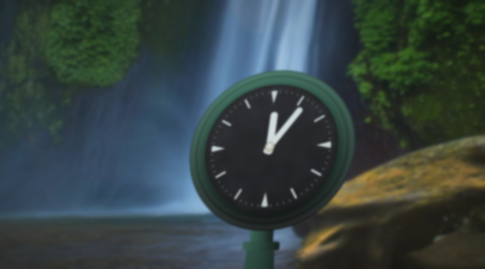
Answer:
h=12 m=6
